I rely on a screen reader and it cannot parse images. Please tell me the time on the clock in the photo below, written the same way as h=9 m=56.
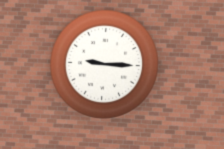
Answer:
h=9 m=15
